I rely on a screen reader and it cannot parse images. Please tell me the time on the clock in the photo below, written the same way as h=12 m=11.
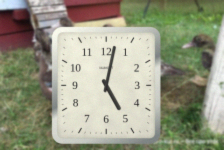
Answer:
h=5 m=2
